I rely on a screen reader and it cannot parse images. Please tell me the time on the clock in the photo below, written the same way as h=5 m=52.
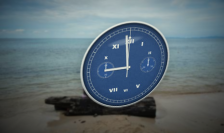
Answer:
h=8 m=59
